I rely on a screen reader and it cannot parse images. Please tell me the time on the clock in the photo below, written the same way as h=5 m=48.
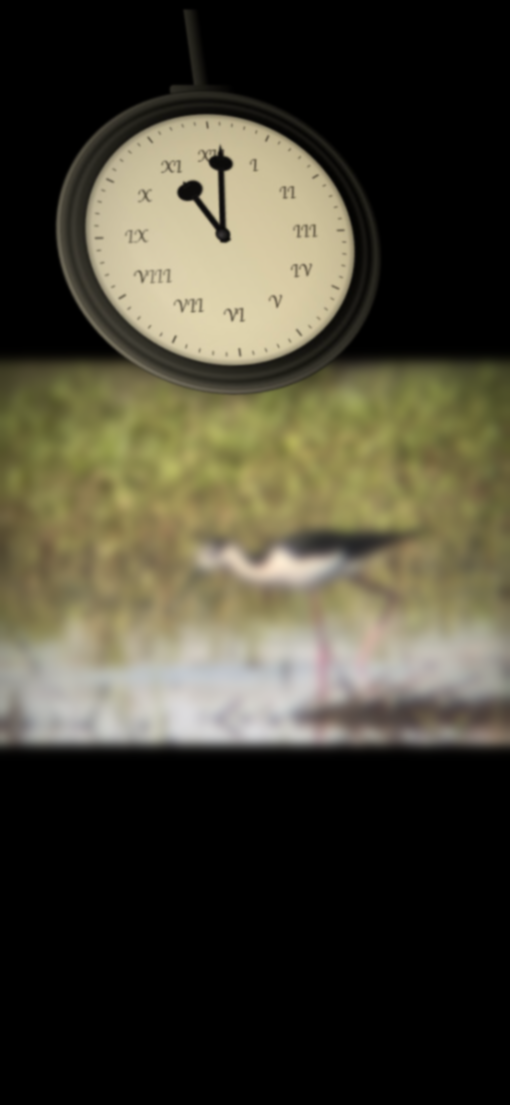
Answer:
h=11 m=1
